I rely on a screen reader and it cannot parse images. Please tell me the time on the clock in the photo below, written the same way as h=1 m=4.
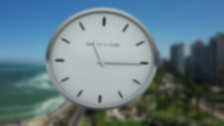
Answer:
h=11 m=15
